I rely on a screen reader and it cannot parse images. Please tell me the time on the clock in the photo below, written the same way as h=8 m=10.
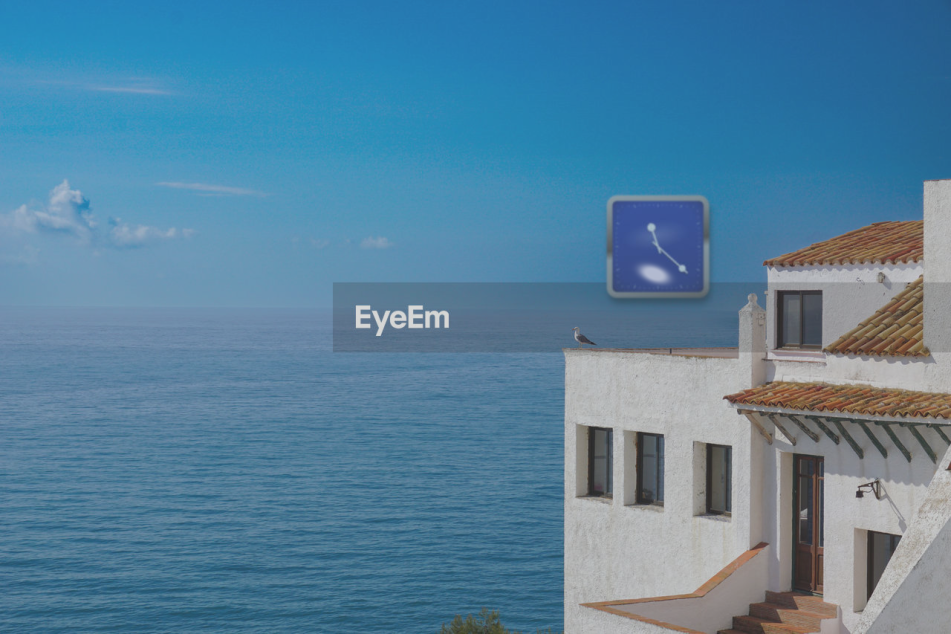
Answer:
h=11 m=22
